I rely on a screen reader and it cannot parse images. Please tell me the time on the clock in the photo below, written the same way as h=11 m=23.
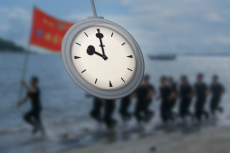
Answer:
h=10 m=0
